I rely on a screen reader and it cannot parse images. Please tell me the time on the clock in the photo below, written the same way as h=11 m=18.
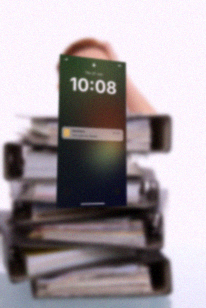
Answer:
h=10 m=8
